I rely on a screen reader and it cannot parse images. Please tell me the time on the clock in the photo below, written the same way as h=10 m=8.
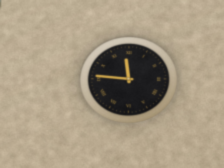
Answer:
h=11 m=46
